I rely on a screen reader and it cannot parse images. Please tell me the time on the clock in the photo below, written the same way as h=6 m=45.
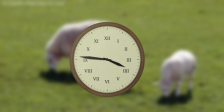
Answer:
h=3 m=46
